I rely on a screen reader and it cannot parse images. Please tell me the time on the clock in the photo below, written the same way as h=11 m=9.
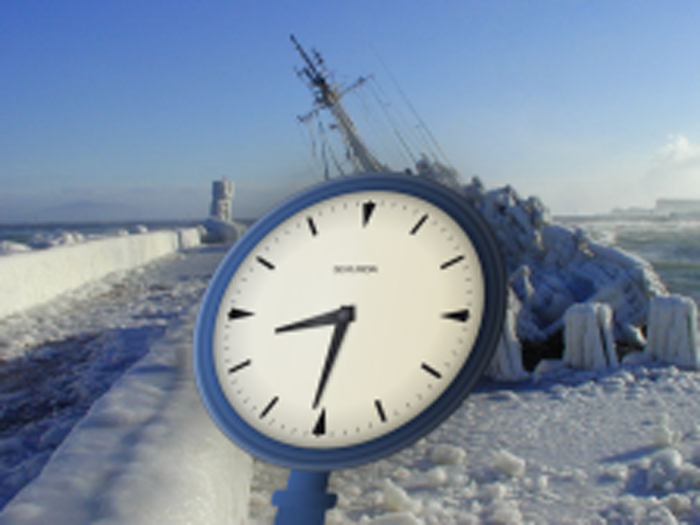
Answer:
h=8 m=31
